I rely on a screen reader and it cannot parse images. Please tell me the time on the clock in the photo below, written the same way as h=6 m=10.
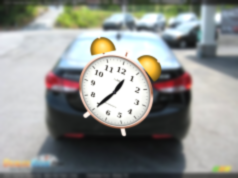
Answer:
h=12 m=35
